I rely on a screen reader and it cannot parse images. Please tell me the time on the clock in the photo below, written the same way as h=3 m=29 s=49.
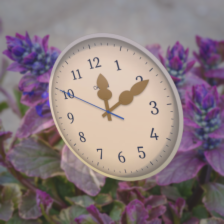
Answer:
h=12 m=10 s=50
